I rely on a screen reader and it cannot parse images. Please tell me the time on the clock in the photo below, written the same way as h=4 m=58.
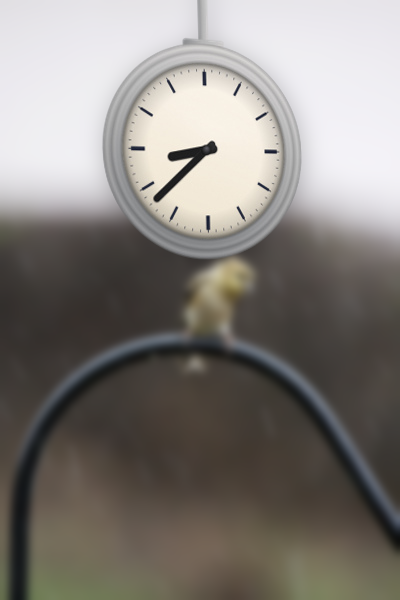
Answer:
h=8 m=38
